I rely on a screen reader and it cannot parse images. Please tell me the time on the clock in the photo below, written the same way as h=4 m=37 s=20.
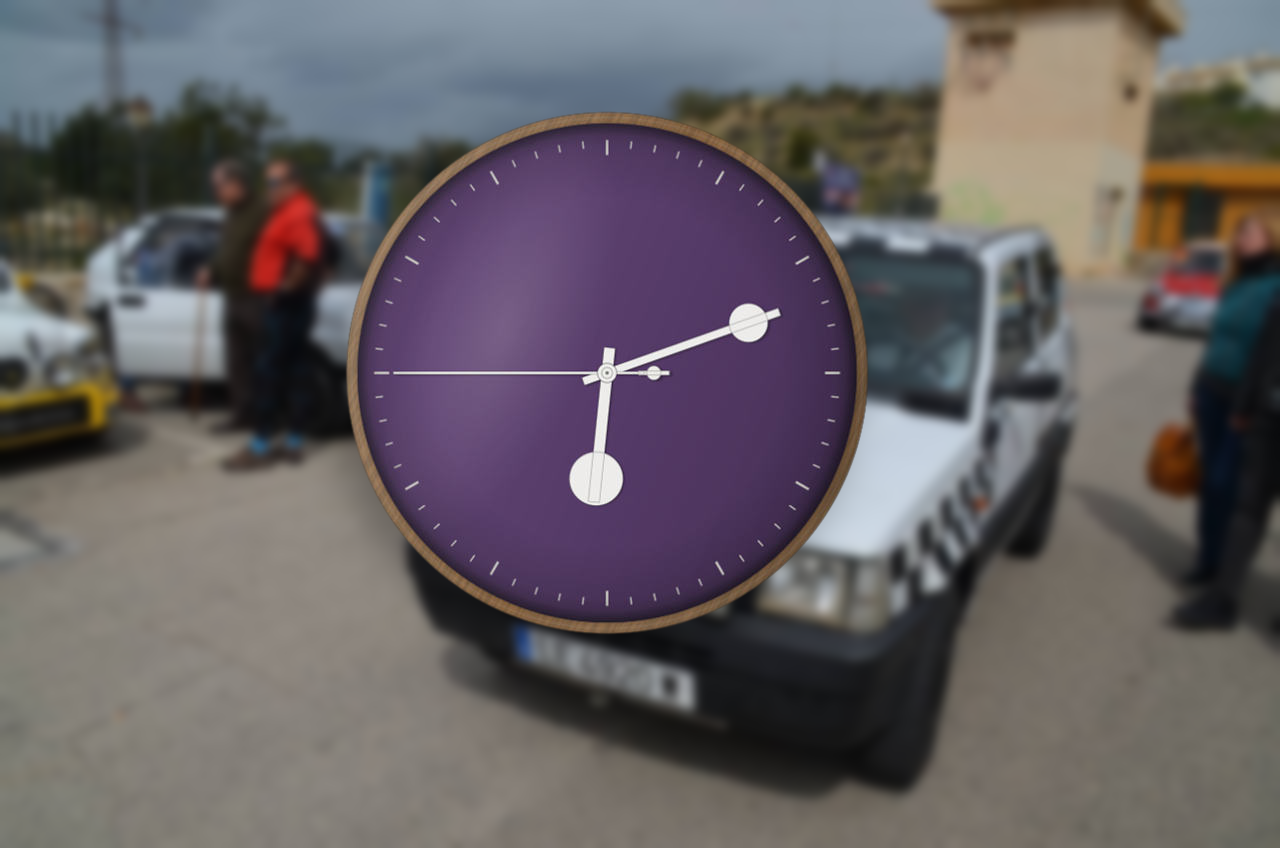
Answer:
h=6 m=11 s=45
